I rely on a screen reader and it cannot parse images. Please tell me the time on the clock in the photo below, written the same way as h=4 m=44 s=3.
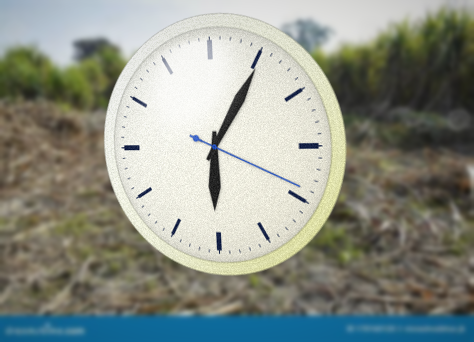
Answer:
h=6 m=5 s=19
